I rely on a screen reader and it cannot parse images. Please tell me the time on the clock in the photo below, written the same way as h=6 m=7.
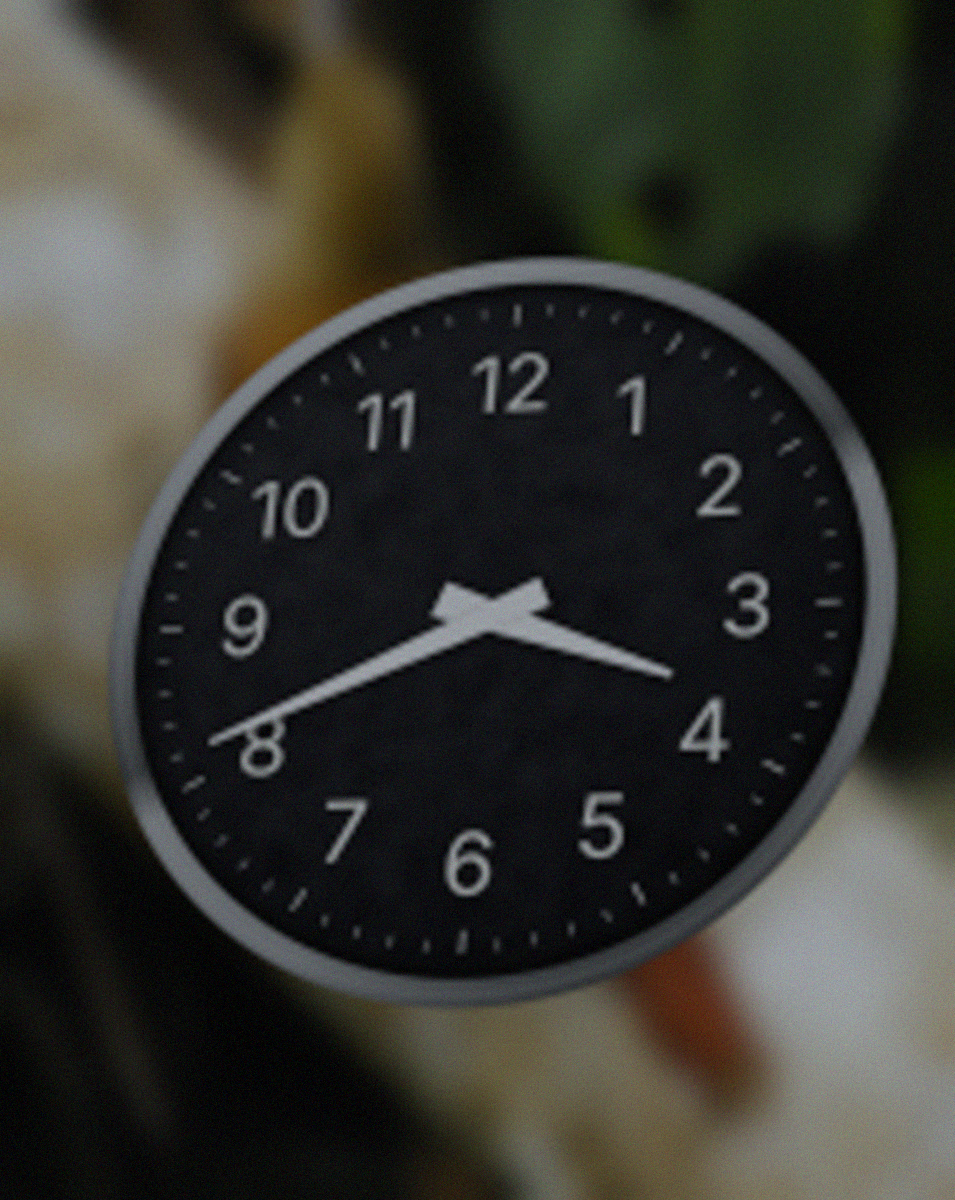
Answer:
h=3 m=41
